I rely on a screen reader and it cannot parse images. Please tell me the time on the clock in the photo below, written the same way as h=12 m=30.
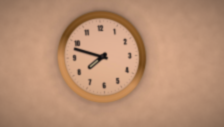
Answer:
h=7 m=48
